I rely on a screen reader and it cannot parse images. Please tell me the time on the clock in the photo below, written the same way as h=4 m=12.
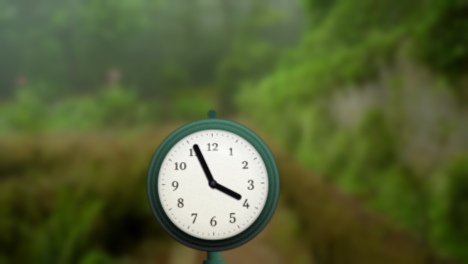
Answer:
h=3 m=56
